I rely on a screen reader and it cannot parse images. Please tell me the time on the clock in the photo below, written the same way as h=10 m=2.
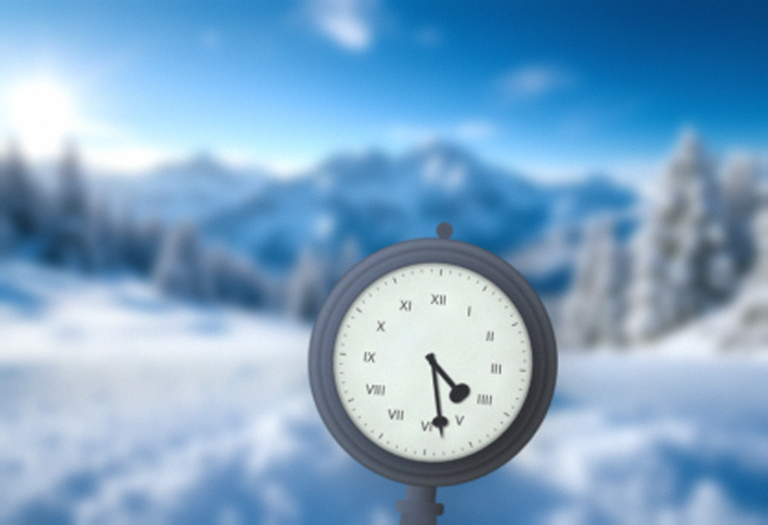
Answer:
h=4 m=28
